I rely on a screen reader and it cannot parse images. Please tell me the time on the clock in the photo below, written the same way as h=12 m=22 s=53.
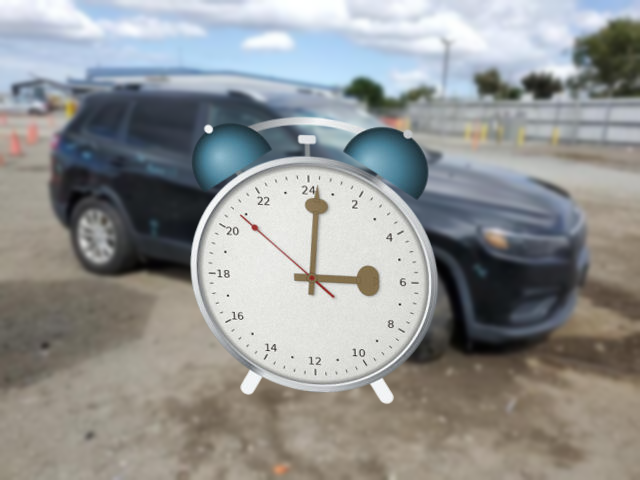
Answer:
h=6 m=0 s=52
